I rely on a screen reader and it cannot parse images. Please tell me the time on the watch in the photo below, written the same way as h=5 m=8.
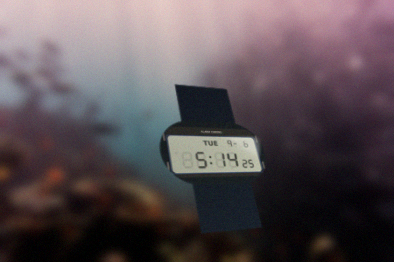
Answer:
h=5 m=14
